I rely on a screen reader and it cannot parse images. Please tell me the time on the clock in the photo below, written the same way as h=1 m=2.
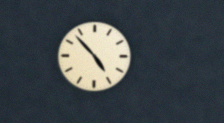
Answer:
h=4 m=53
